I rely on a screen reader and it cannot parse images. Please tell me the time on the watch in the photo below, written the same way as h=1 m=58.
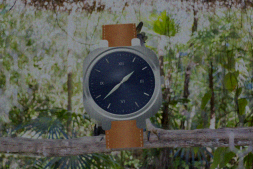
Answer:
h=1 m=38
